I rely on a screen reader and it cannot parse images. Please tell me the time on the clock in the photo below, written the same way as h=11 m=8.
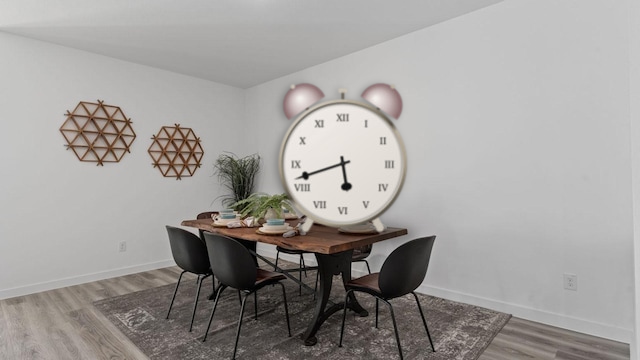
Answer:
h=5 m=42
